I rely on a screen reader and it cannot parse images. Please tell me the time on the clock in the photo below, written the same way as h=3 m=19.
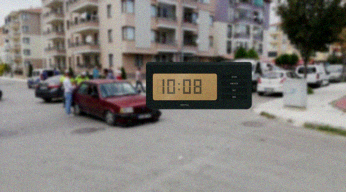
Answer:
h=10 m=8
